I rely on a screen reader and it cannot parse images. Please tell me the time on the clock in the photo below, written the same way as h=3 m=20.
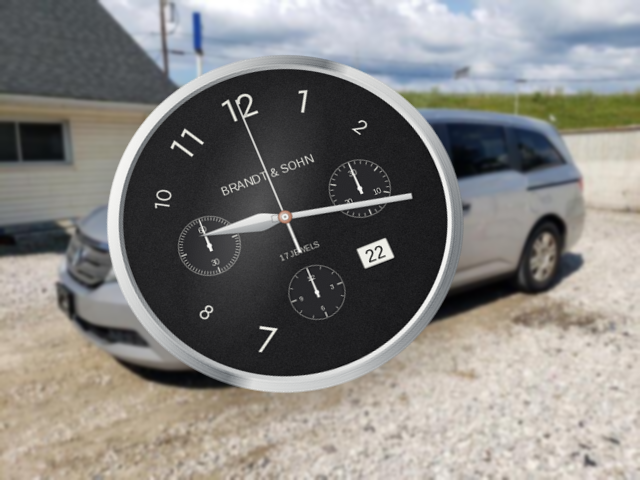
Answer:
h=9 m=17
